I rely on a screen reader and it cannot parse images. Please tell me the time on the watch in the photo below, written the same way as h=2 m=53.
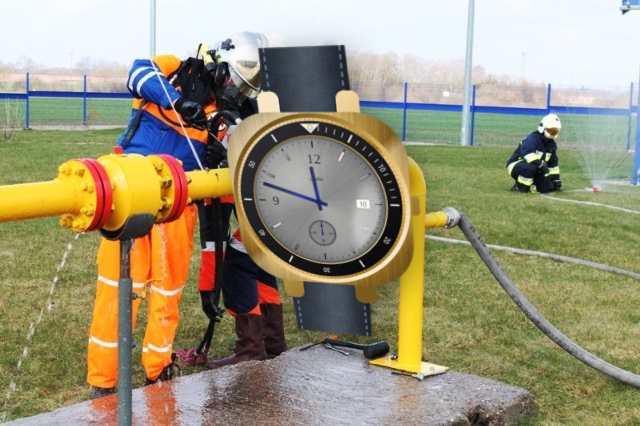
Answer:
h=11 m=48
